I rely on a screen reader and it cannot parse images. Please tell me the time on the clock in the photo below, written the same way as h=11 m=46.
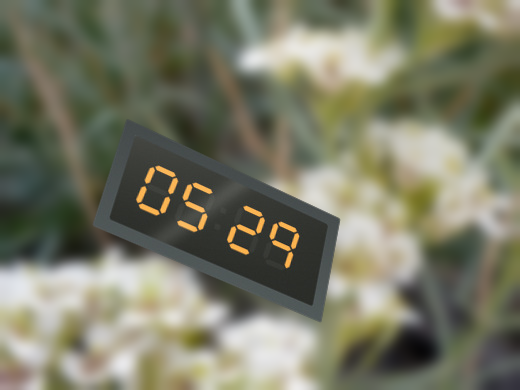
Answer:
h=5 m=29
